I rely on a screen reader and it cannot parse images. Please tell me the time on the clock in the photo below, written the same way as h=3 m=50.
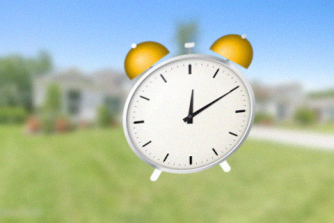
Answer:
h=12 m=10
